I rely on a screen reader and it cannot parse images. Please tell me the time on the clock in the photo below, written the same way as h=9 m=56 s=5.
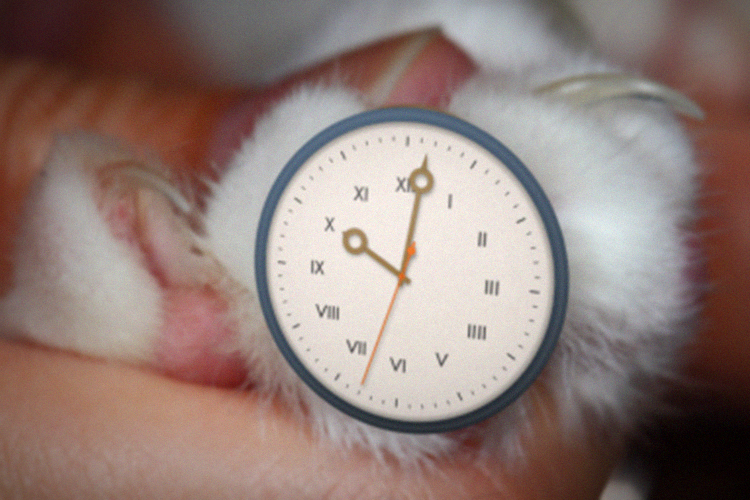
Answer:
h=10 m=1 s=33
